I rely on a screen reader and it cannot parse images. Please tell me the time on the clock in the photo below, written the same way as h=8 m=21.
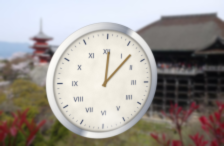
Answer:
h=12 m=7
